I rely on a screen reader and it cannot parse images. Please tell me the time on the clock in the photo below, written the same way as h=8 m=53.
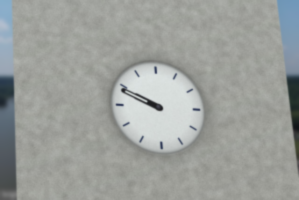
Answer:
h=9 m=49
